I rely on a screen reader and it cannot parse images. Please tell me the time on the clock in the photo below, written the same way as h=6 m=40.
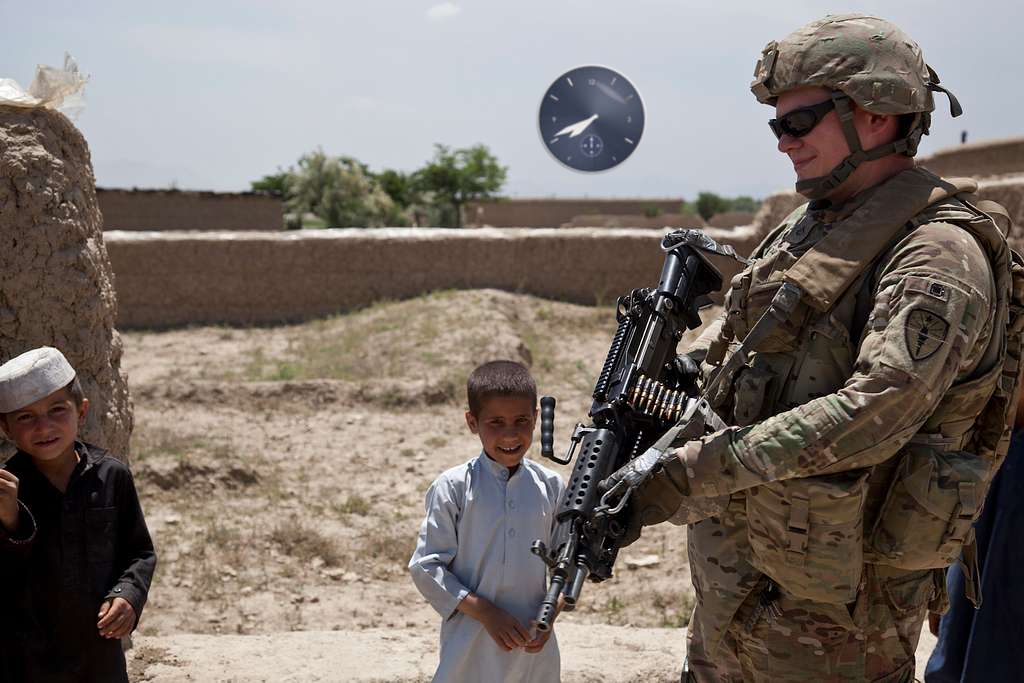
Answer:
h=7 m=41
